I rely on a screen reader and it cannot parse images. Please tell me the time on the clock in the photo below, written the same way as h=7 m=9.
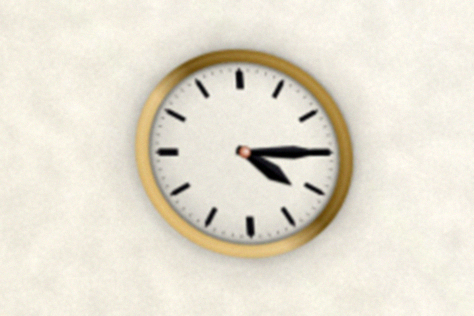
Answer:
h=4 m=15
